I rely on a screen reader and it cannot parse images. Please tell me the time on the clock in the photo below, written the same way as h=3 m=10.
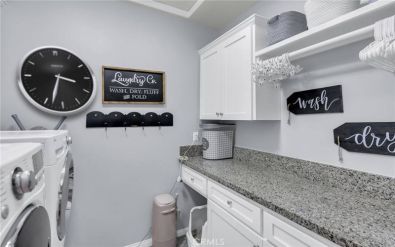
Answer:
h=3 m=33
